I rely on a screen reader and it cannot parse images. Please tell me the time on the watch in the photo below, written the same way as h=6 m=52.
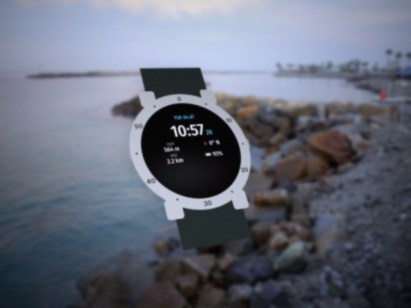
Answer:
h=10 m=57
